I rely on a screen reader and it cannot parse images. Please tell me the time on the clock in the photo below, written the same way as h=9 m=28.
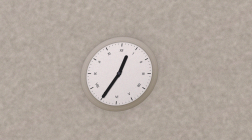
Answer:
h=12 m=35
